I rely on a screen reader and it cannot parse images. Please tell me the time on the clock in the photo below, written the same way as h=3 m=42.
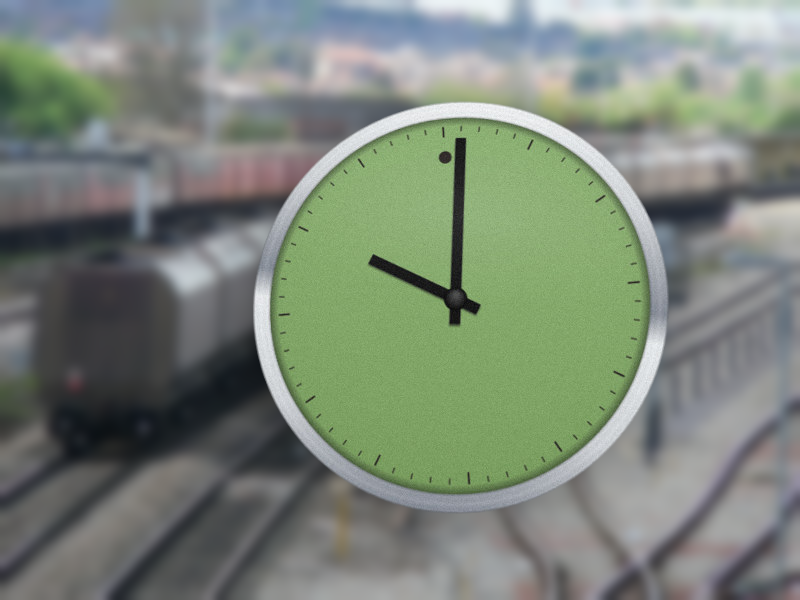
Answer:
h=10 m=1
